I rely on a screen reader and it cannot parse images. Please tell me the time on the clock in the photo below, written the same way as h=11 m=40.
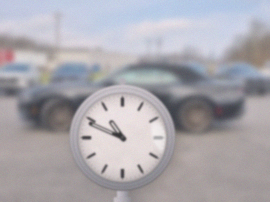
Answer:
h=10 m=49
